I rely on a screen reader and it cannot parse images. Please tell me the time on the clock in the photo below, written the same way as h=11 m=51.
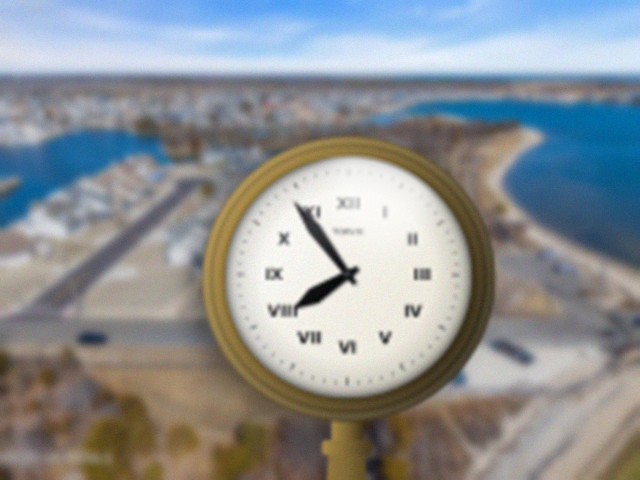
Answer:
h=7 m=54
